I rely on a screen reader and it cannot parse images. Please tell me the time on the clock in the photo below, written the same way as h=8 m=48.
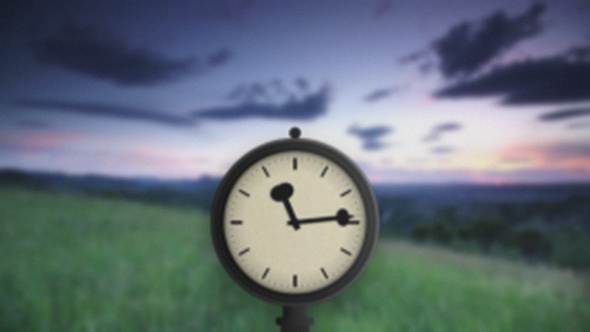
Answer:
h=11 m=14
